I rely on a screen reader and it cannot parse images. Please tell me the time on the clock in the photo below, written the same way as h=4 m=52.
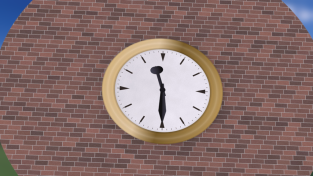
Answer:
h=11 m=30
